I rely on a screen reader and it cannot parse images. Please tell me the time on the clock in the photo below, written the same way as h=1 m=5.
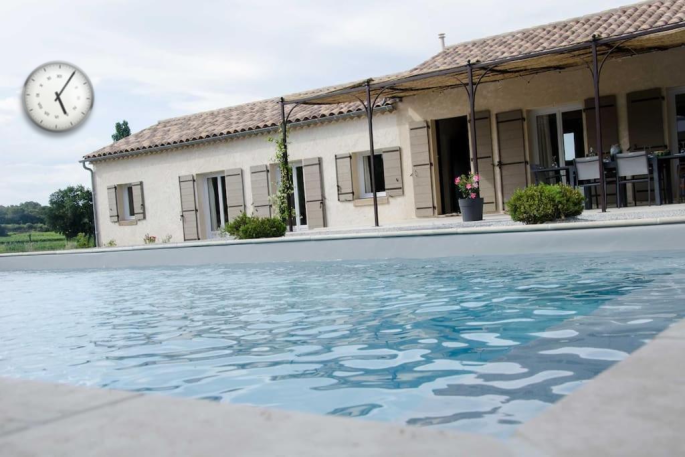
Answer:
h=5 m=5
